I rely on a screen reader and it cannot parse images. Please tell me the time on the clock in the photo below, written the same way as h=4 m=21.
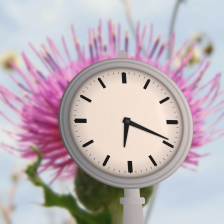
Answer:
h=6 m=19
